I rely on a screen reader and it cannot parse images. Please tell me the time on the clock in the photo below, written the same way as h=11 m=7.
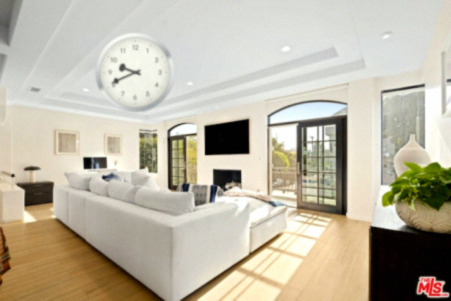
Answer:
h=9 m=41
